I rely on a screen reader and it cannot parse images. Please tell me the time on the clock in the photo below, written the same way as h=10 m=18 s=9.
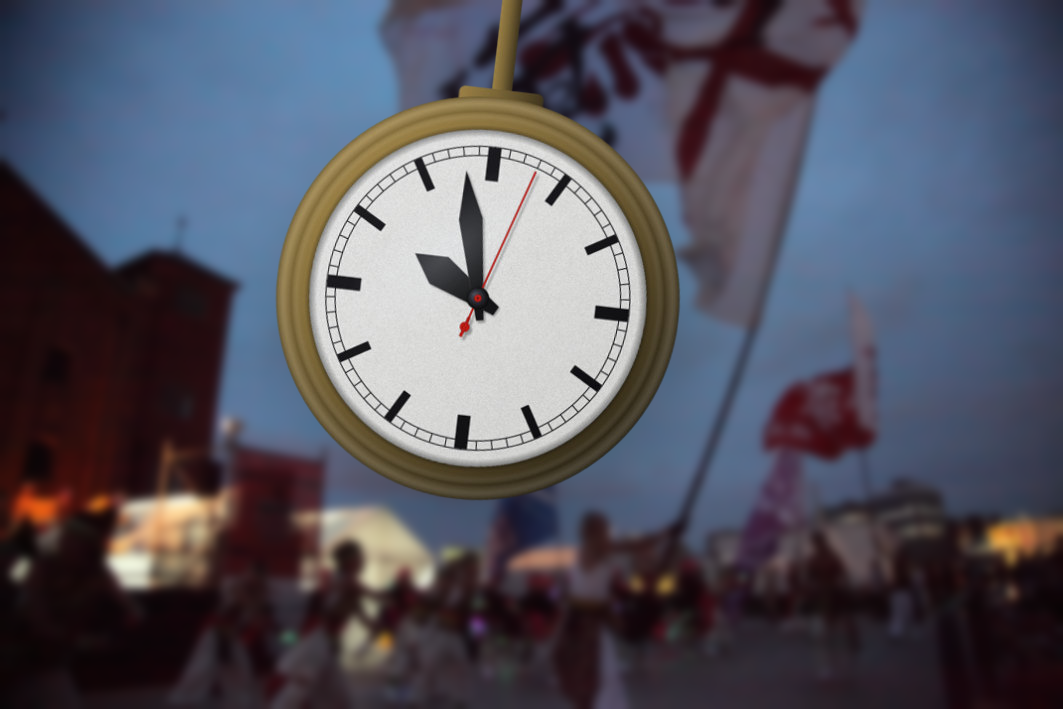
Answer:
h=9 m=58 s=3
